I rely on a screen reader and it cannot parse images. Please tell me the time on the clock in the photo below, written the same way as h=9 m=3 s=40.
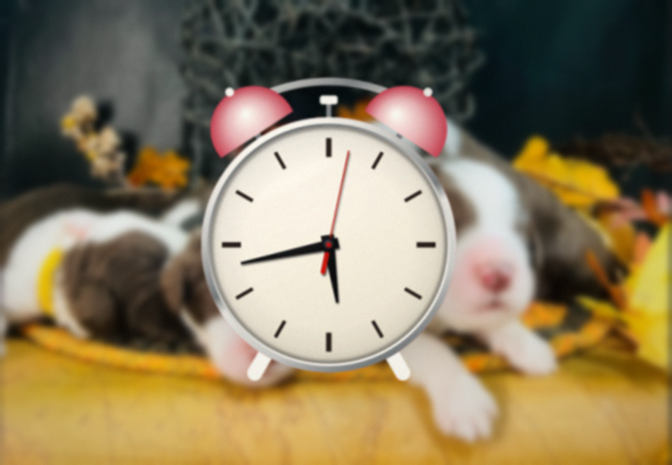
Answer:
h=5 m=43 s=2
